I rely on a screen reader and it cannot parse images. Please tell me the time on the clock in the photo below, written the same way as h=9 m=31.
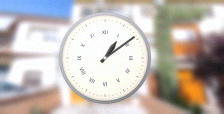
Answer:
h=1 m=9
